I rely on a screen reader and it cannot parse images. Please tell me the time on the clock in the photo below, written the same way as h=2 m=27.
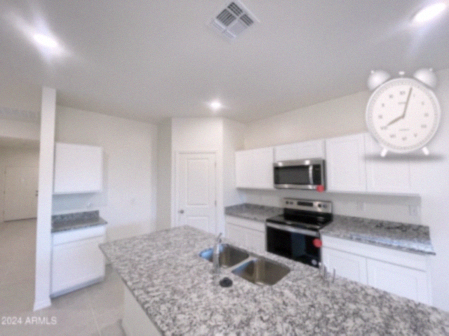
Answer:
h=8 m=3
